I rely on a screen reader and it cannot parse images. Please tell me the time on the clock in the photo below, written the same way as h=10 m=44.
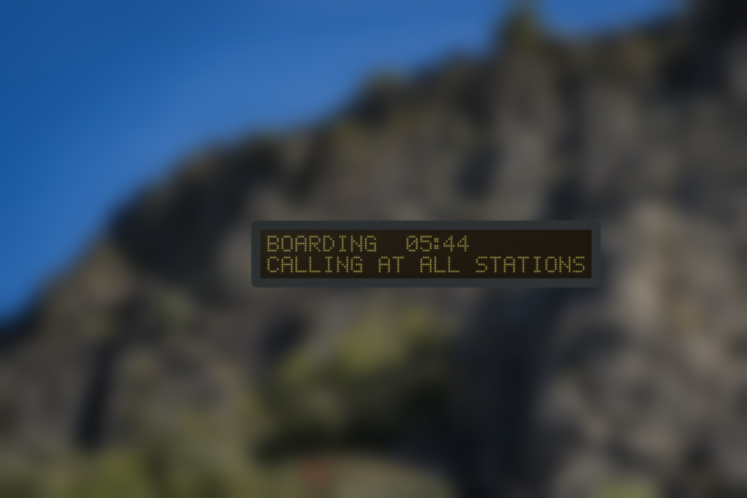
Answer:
h=5 m=44
